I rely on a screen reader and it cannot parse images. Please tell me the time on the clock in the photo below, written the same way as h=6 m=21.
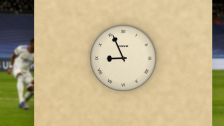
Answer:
h=8 m=56
